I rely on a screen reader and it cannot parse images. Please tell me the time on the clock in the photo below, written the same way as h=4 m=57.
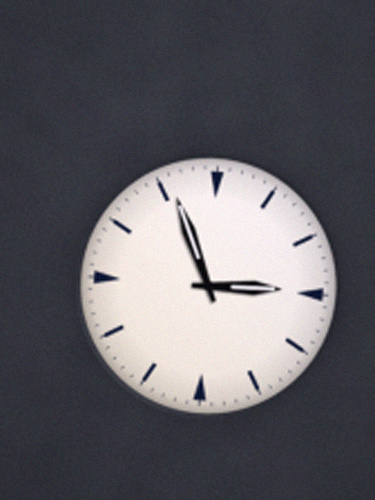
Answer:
h=2 m=56
